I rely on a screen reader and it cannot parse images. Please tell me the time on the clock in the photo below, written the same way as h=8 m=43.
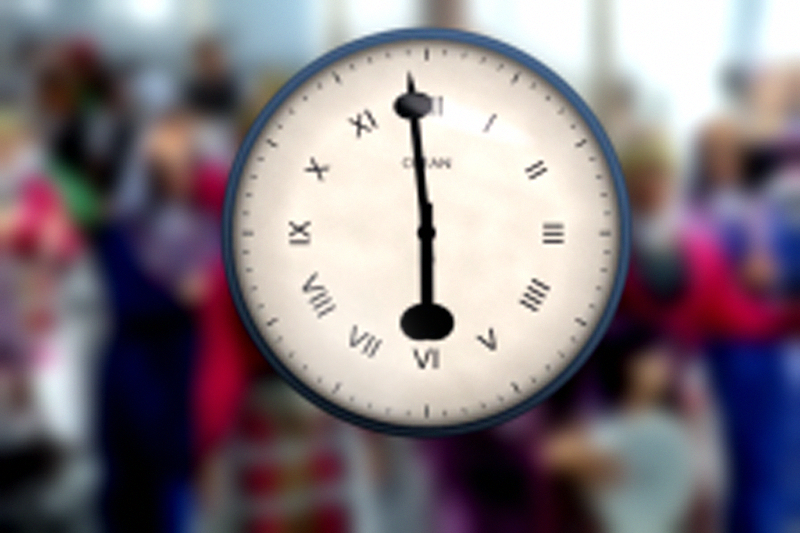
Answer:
h=5 m=59
